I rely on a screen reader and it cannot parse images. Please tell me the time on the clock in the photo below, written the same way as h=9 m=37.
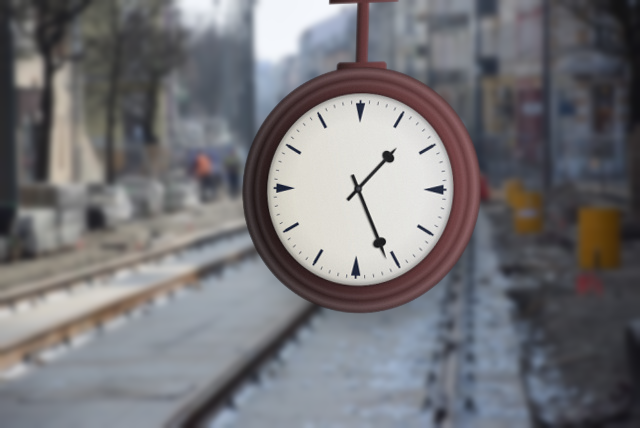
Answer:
h=1 m=26
